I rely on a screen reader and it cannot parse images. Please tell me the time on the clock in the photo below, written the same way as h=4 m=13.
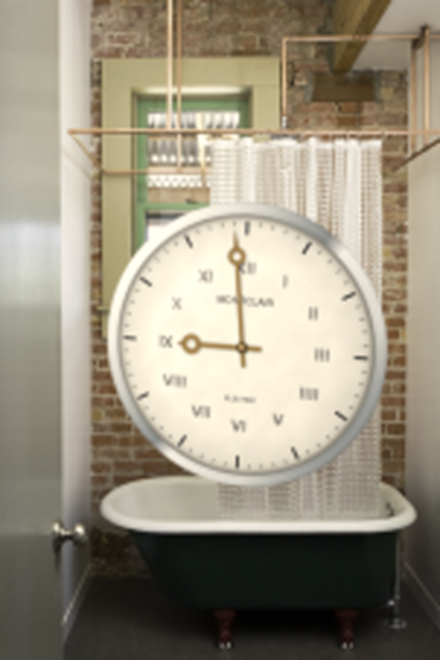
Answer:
h=8 m=59
